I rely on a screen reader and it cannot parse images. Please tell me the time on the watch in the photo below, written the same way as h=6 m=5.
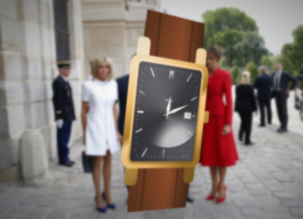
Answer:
h=12 m=11
